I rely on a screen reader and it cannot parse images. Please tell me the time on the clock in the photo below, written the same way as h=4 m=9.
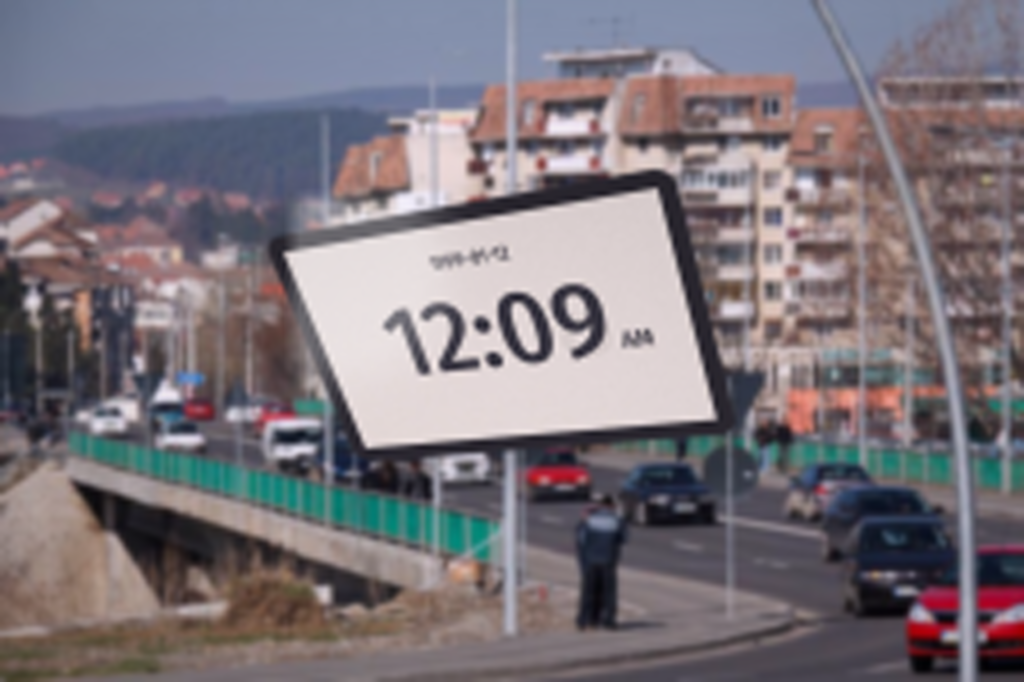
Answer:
h=12 m=9
